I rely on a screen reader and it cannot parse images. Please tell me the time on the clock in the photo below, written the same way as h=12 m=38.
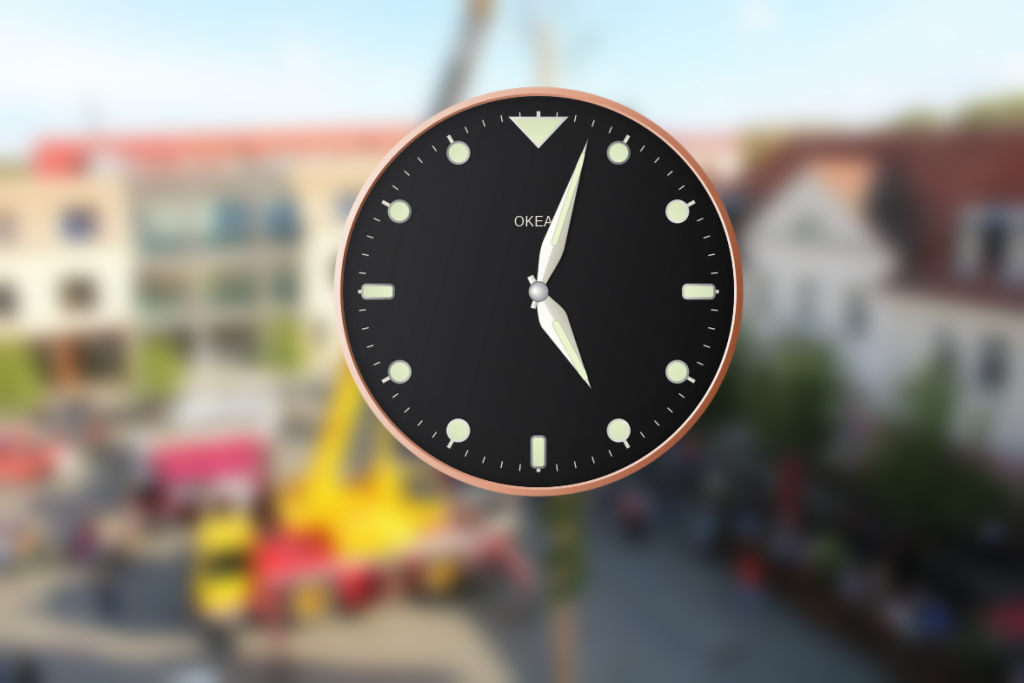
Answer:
h=5 m=3
